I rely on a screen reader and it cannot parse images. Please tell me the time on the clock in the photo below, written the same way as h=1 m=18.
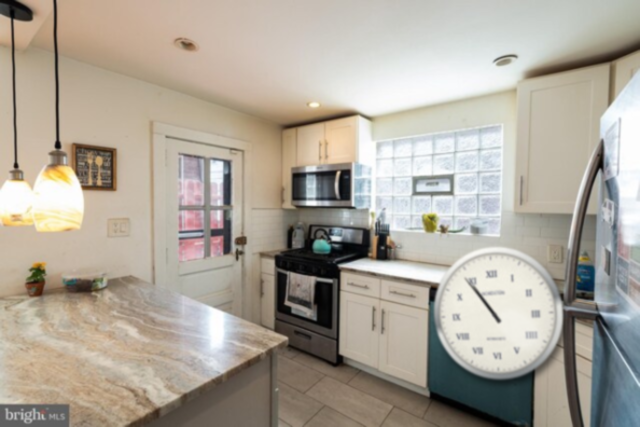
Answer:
h=10 m=54
